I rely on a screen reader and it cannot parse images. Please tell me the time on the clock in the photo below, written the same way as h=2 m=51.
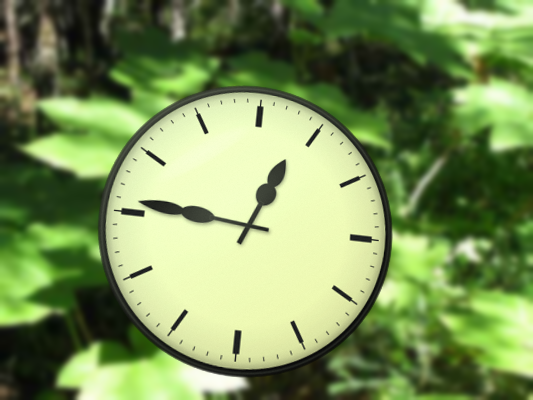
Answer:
h=12 m=46
